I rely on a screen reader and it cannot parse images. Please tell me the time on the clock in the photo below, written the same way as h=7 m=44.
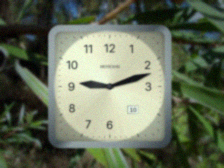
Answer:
h=9 m=12
